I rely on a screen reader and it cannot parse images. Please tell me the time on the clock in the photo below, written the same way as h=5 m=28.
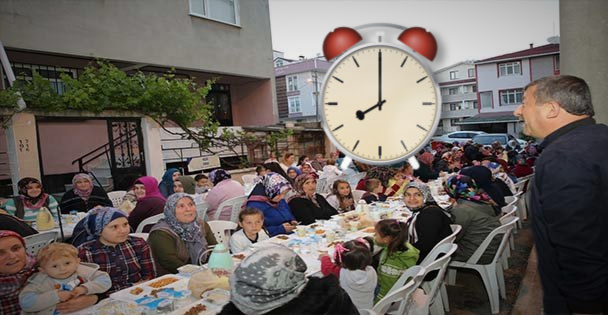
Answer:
h=8 m=0
